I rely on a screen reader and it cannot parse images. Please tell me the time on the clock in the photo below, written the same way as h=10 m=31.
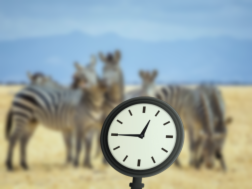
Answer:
h=12 m=45
